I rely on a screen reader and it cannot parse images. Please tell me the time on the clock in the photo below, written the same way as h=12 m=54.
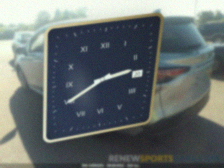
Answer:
h=2 m=40
